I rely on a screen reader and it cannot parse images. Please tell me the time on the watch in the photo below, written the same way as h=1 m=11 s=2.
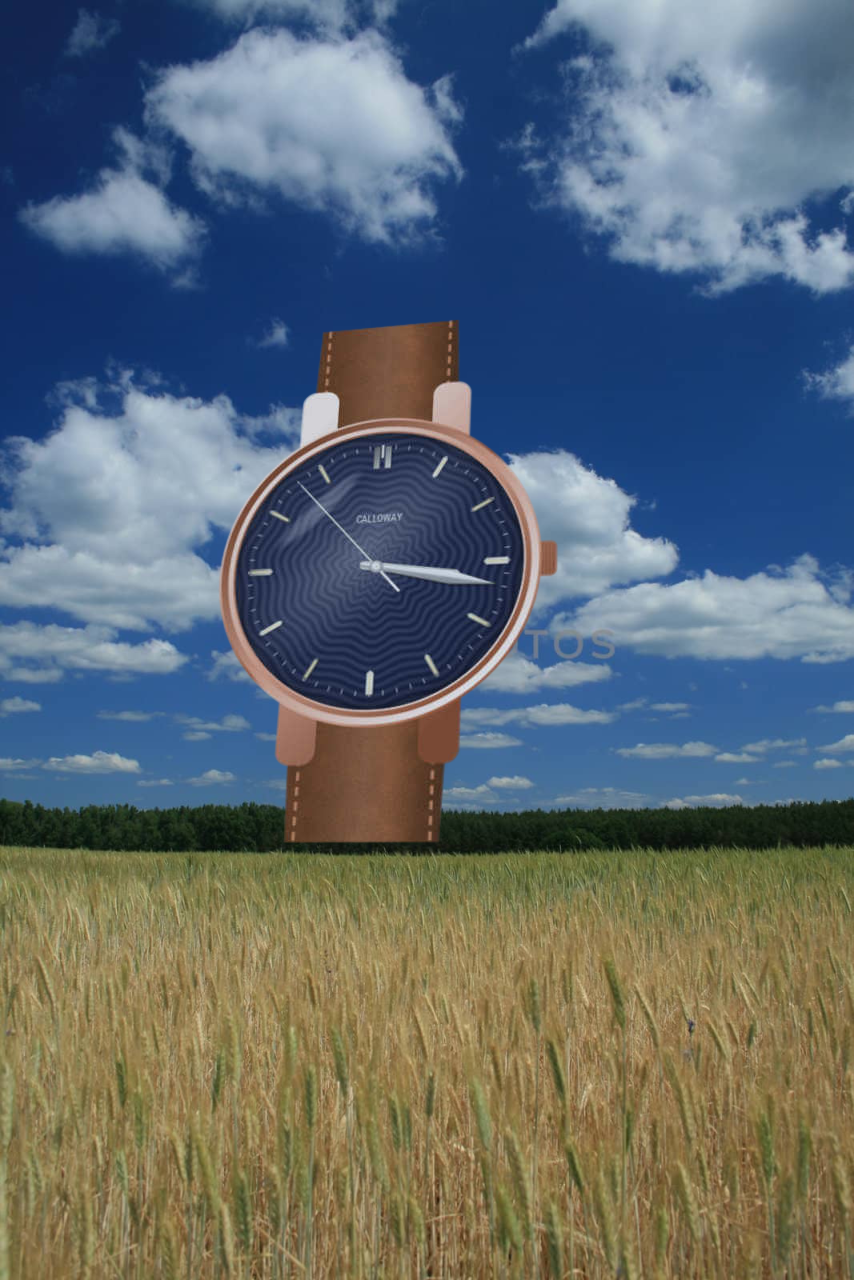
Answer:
h=3 m=16 s=53
